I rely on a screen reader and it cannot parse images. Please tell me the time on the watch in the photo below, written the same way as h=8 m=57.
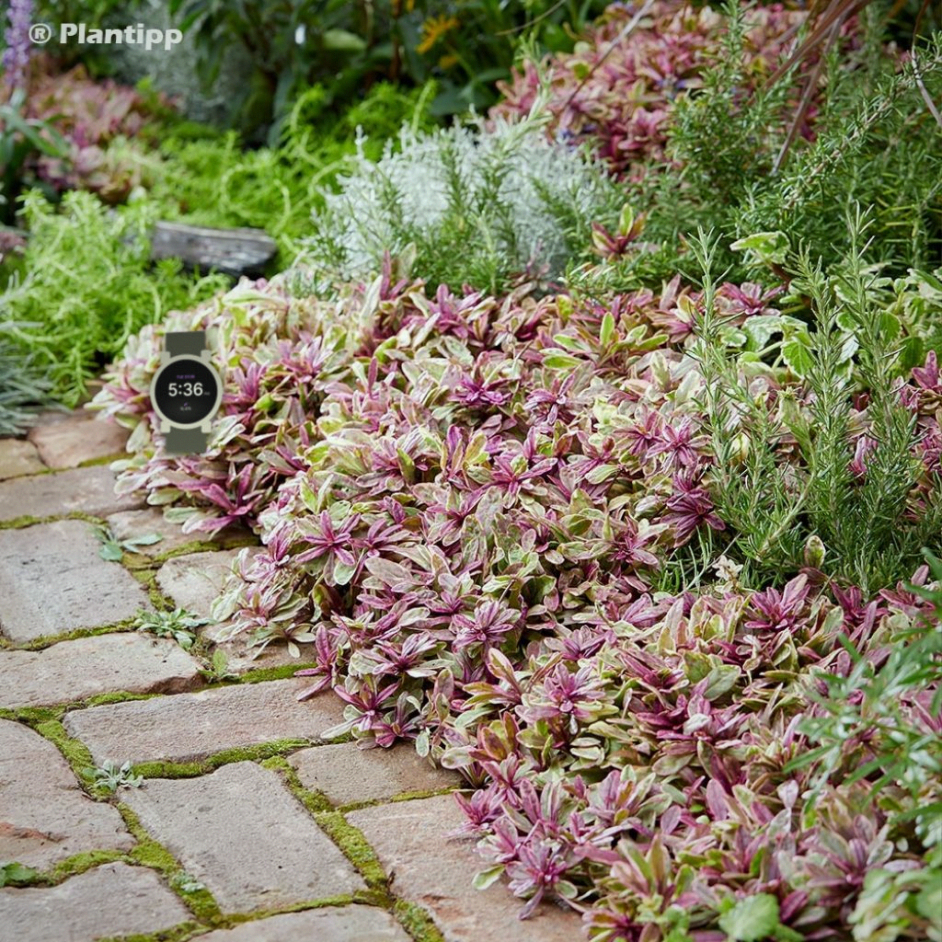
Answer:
h=5 m=36
